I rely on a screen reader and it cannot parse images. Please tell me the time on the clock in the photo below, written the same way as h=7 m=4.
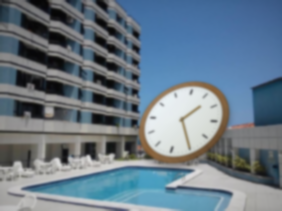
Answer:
h=1 m=25
